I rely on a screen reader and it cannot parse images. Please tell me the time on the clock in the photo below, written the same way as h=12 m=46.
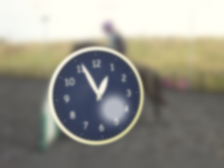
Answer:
h=12 m=56
